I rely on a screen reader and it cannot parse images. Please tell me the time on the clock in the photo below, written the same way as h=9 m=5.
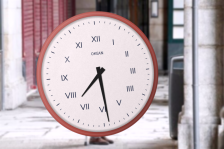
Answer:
h=7 m=29
